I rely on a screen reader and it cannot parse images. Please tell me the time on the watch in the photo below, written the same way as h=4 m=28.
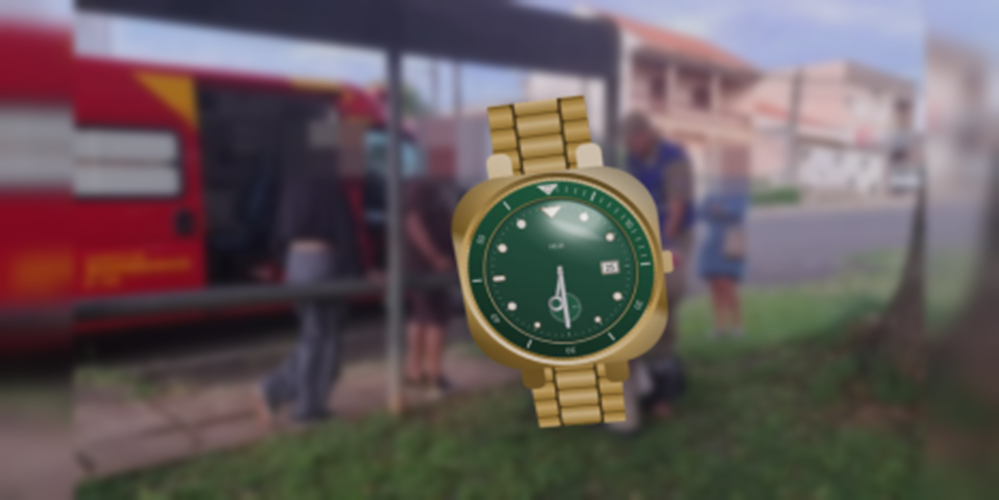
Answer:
h=6 m=30
